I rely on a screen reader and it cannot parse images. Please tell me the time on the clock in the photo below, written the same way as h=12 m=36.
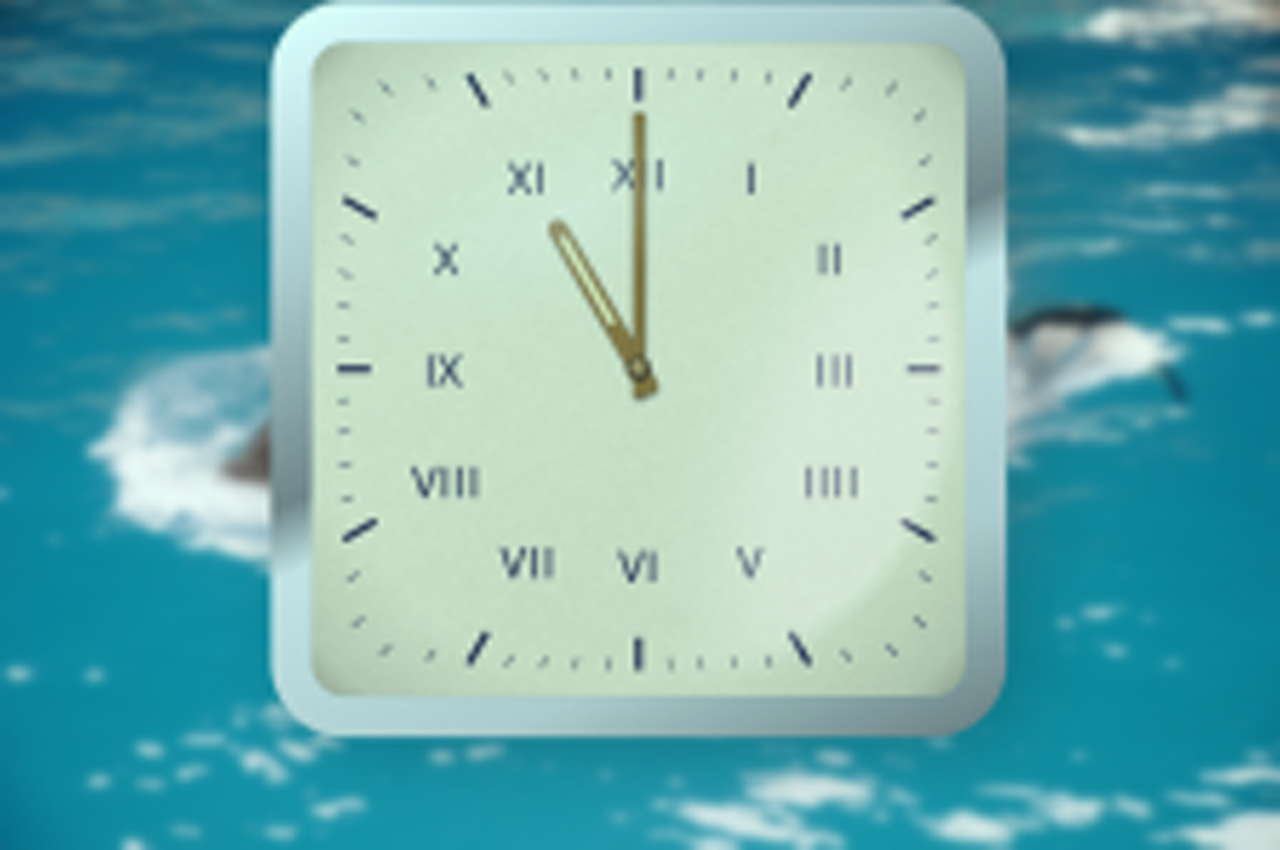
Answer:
h=11 m=0
